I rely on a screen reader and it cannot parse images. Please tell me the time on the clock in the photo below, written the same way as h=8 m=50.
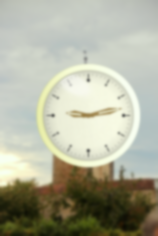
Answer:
h=9 m=13
